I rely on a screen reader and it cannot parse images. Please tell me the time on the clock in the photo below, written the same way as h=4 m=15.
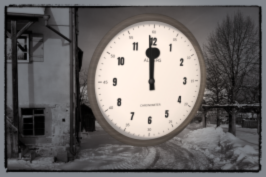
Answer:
h=11 m=59
